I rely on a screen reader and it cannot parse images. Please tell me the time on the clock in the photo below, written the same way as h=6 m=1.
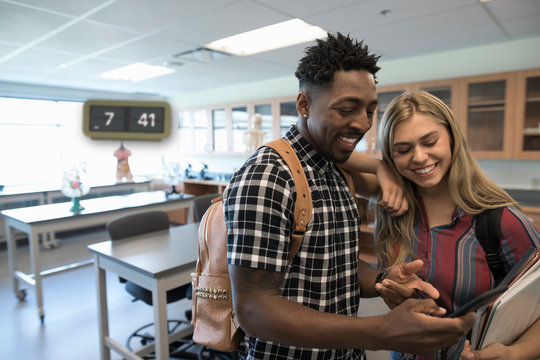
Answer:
h=7 m=41
